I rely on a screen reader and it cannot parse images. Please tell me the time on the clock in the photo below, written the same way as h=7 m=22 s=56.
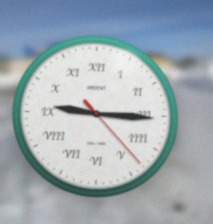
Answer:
h=9 m=15 s=23
